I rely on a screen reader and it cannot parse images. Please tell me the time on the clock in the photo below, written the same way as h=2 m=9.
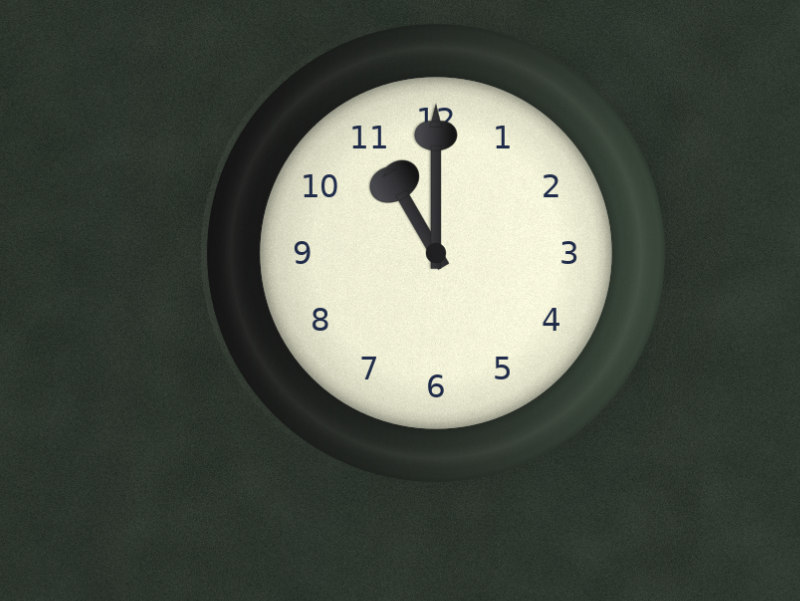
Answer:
h=11 m=0
